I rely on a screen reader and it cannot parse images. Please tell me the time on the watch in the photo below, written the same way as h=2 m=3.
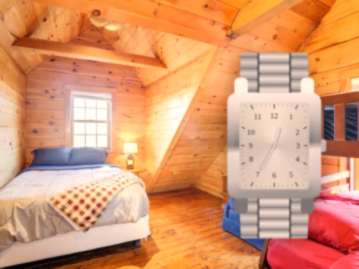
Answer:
h=12 m=35
